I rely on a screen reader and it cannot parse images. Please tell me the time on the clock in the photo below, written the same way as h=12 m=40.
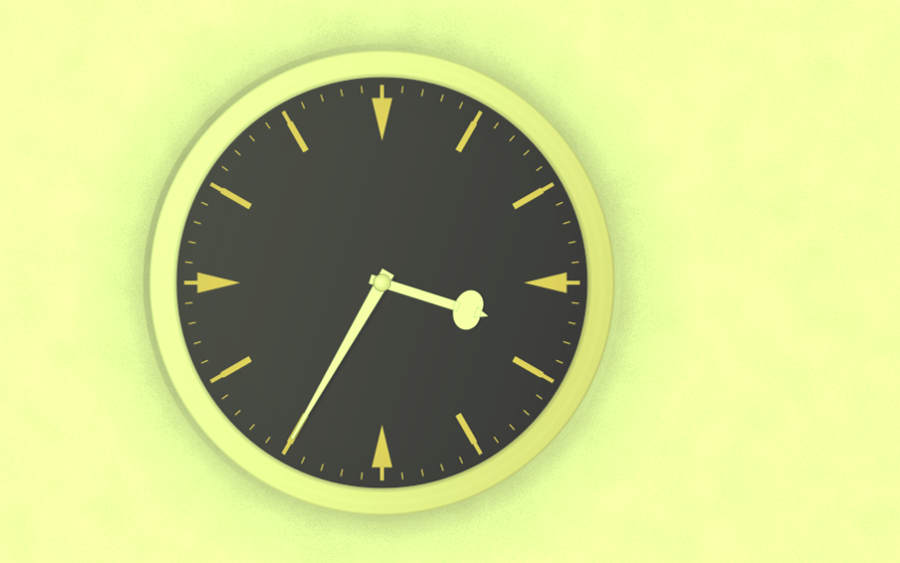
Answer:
h=3 m=35
